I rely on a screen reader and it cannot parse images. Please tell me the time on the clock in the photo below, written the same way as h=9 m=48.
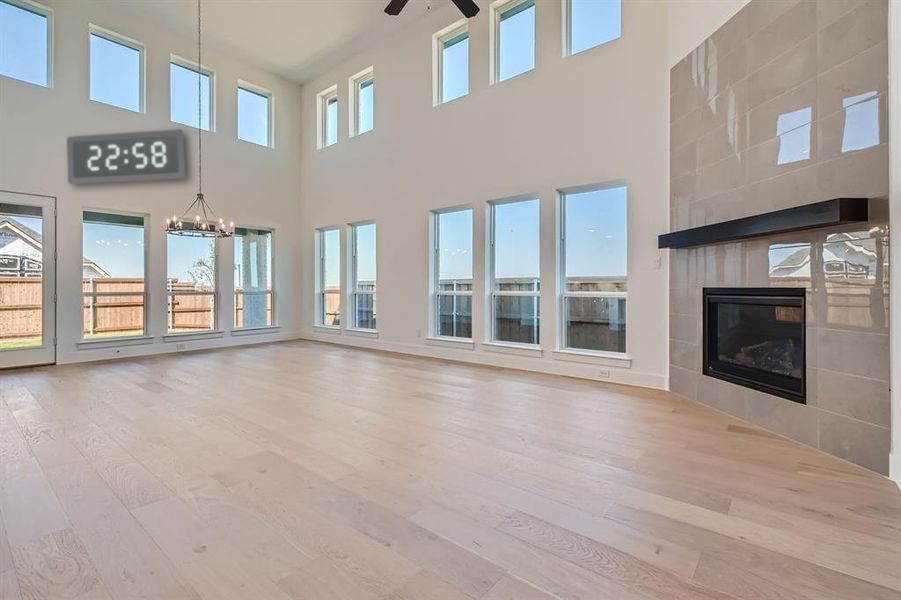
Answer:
h=22 m=58
